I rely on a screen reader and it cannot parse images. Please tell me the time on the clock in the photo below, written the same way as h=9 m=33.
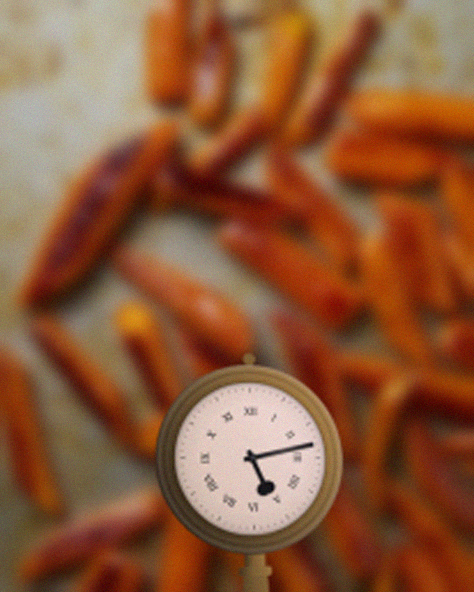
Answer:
h=5 m=13
